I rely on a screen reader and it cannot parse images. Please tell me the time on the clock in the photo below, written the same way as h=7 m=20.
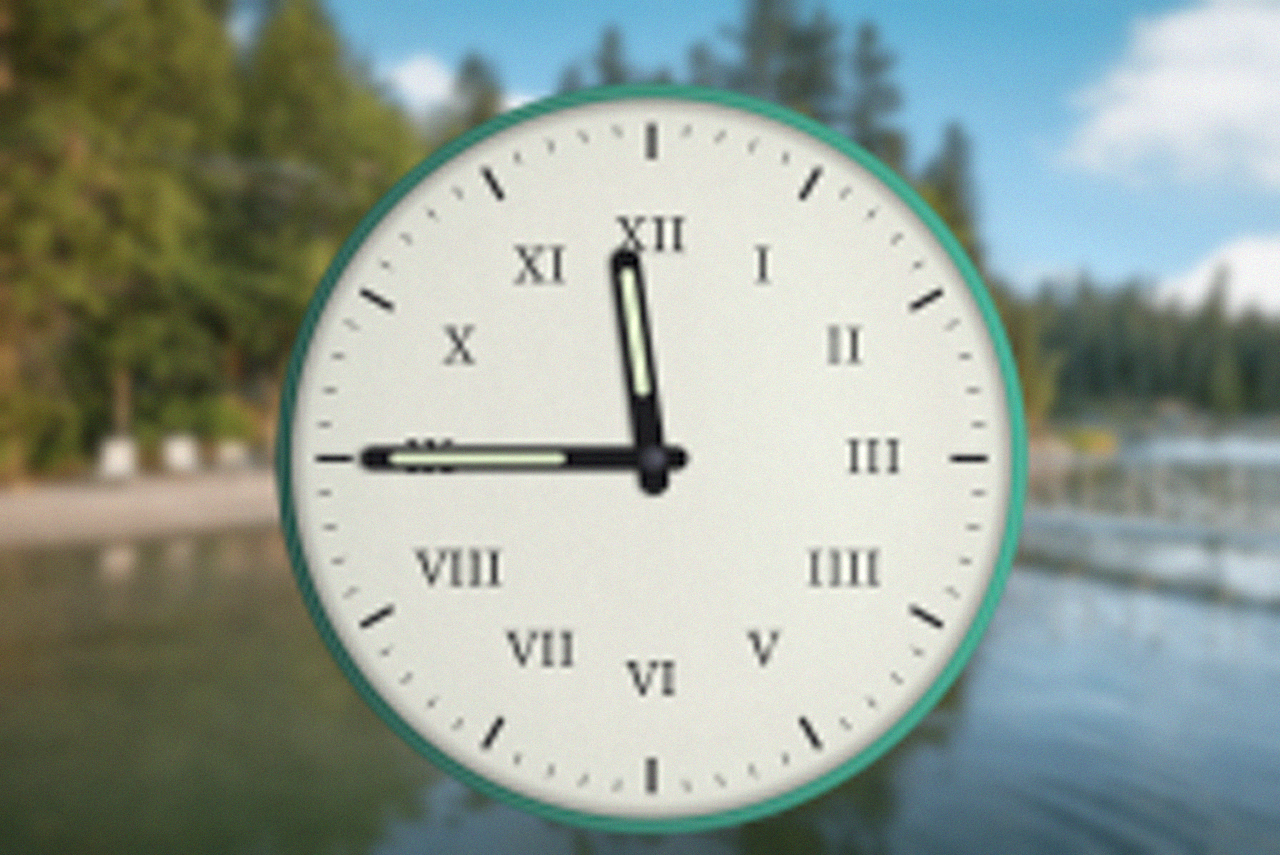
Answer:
h=11 m=45
